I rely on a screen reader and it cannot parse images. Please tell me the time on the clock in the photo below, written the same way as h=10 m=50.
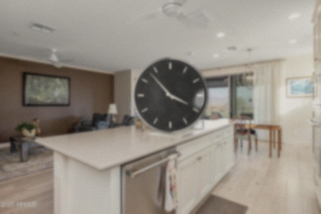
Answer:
h=3 m=53
